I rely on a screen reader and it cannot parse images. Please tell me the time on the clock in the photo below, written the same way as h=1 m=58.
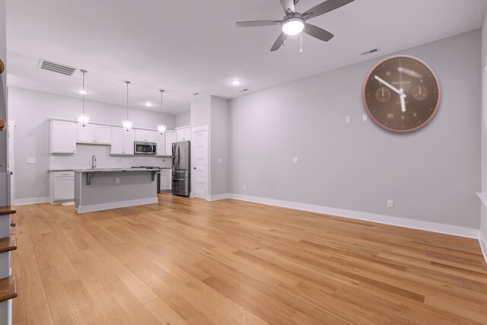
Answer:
h=5 m=51
